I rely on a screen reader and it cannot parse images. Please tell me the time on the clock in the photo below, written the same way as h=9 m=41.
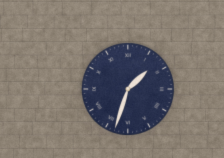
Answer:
h=1 m=33
